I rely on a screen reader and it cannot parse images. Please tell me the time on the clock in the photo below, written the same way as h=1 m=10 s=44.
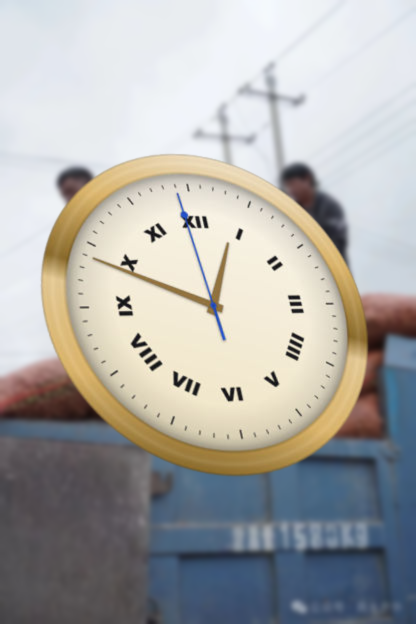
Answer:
h=12 m=48 s=59
